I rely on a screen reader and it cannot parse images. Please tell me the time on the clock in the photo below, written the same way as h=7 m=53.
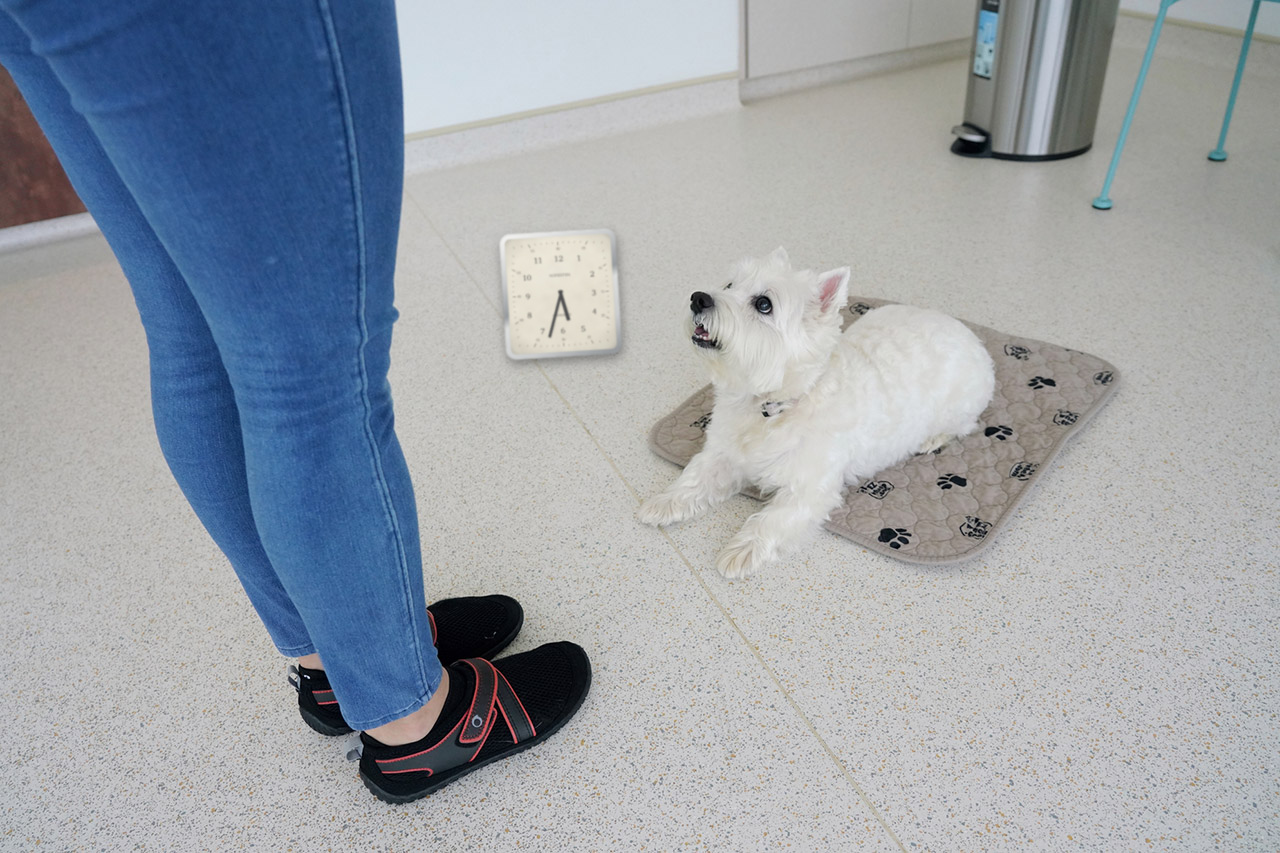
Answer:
h=5 m=33
